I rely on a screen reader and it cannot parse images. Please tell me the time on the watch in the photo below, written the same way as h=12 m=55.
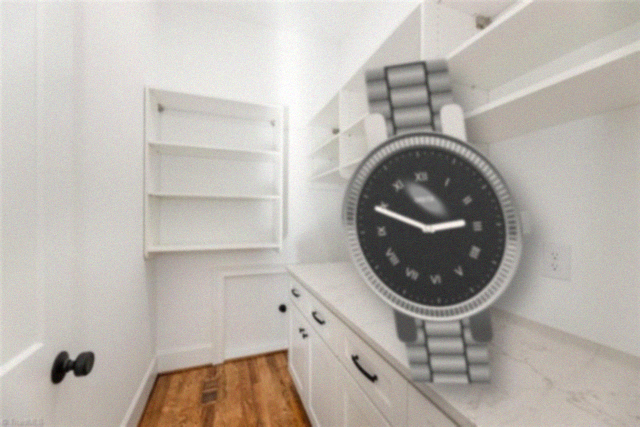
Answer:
h=2 m=49
